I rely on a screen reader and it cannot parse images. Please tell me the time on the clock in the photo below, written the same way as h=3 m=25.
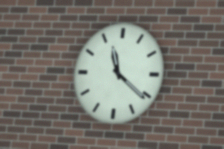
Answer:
h=11 m=21
